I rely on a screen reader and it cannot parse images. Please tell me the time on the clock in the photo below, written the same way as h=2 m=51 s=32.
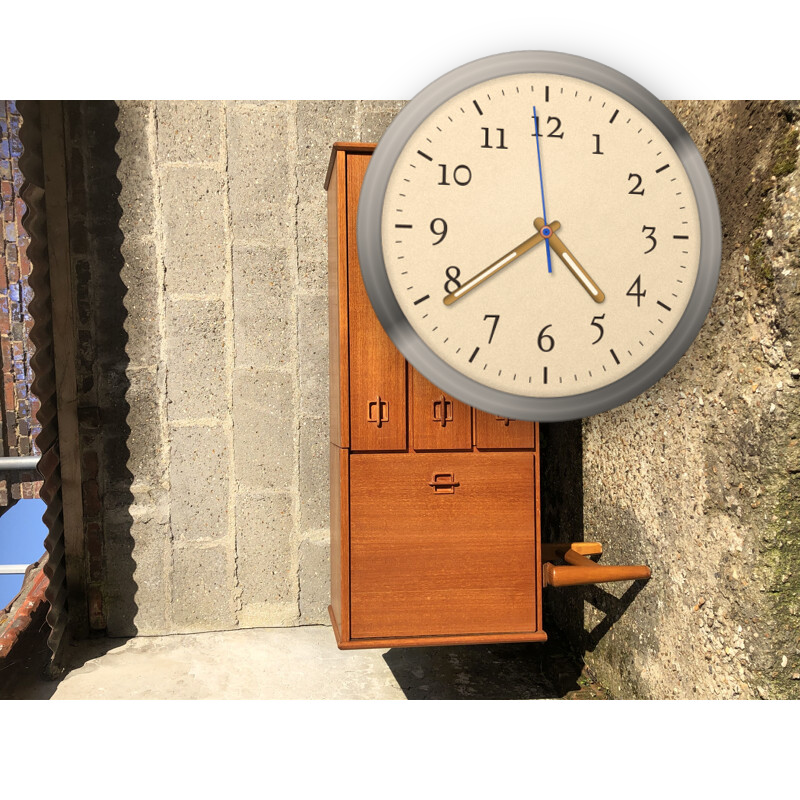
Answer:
h=4 m=38 s=59
